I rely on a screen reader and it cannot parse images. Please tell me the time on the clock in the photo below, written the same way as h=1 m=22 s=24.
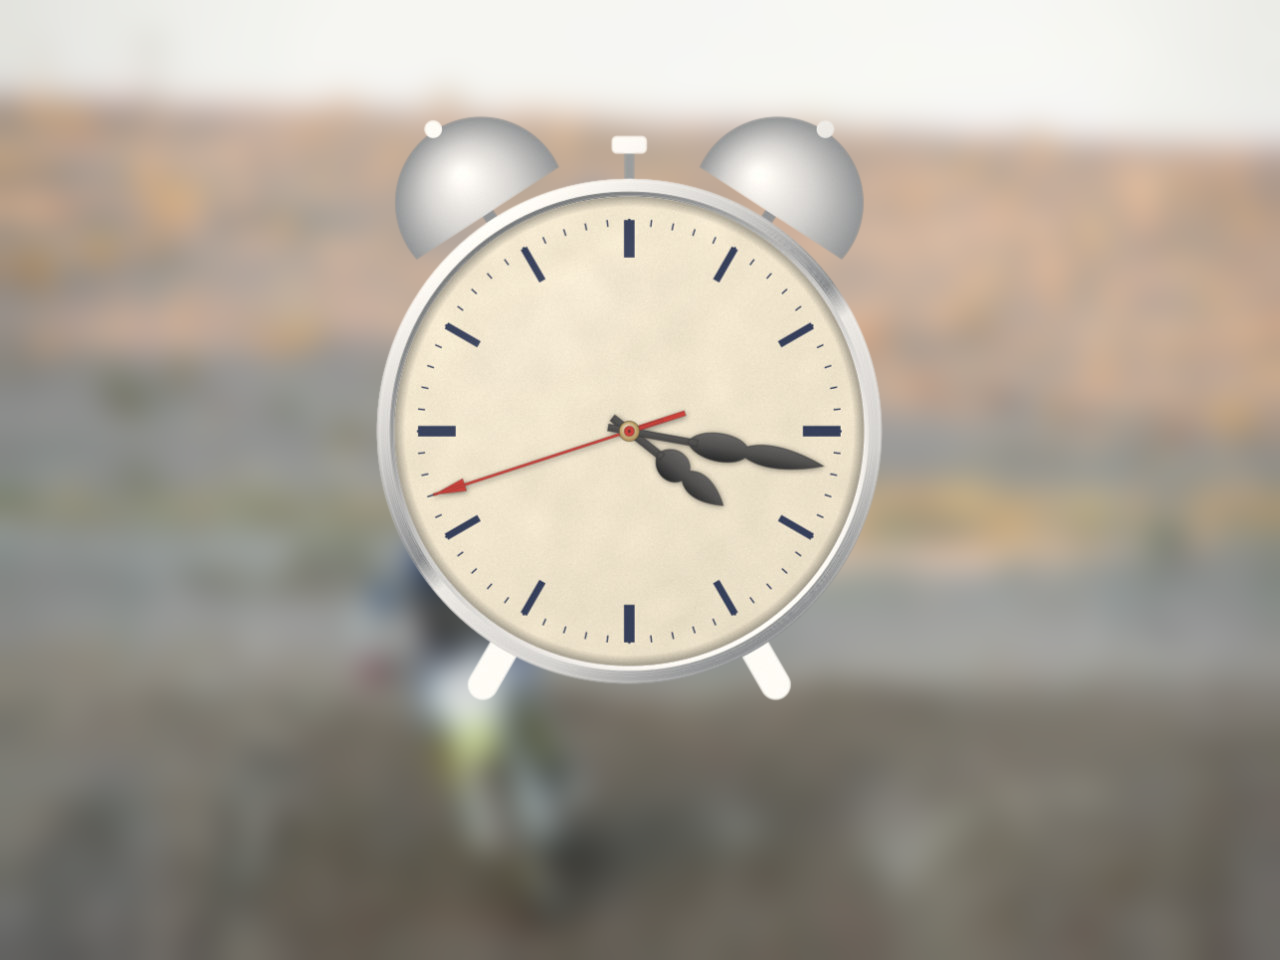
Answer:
h=4 m=16 s=42
